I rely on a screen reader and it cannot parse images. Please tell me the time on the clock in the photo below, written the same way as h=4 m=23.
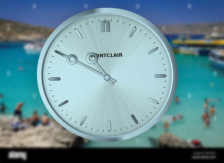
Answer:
h=10 m=50
